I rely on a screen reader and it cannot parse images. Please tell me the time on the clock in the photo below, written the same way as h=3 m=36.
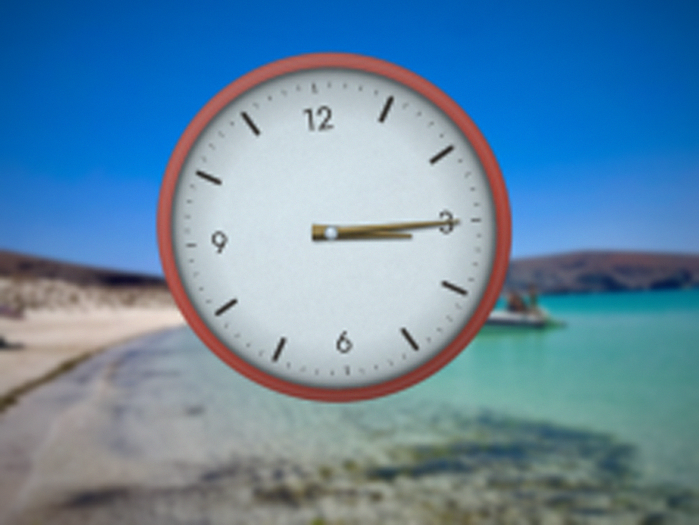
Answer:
h=3 m=15
